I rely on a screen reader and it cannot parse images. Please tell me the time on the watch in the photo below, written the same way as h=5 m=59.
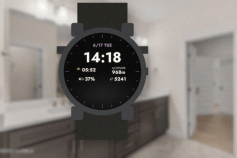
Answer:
h=14 m=18
